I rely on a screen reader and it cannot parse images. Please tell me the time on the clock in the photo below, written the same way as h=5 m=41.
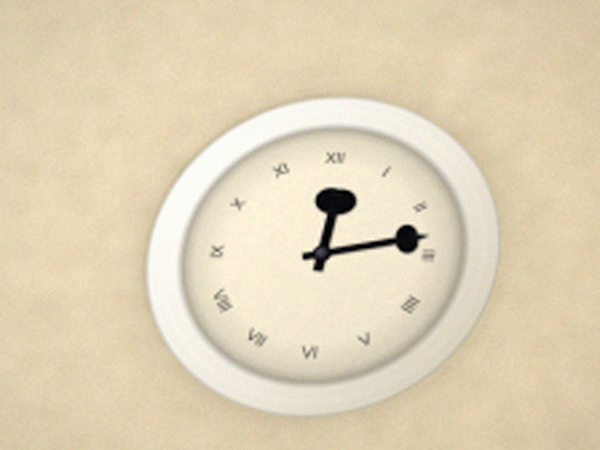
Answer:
h=12 m=13
